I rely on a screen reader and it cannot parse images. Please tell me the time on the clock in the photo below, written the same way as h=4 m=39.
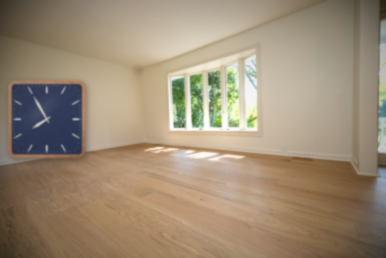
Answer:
h=7 m=55
